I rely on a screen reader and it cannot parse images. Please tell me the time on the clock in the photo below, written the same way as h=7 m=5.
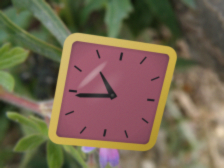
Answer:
h=10 m=44
